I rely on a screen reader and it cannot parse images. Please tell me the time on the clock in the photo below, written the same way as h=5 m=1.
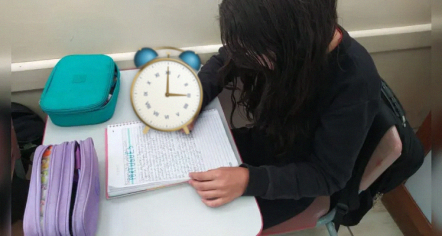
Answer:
h=3 m=0
